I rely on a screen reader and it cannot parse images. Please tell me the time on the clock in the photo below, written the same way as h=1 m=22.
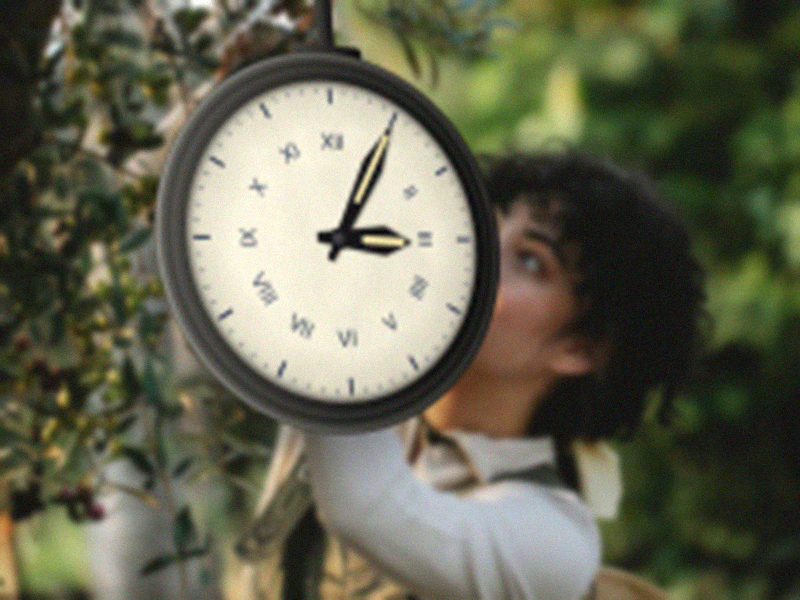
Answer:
h=3 m=5
